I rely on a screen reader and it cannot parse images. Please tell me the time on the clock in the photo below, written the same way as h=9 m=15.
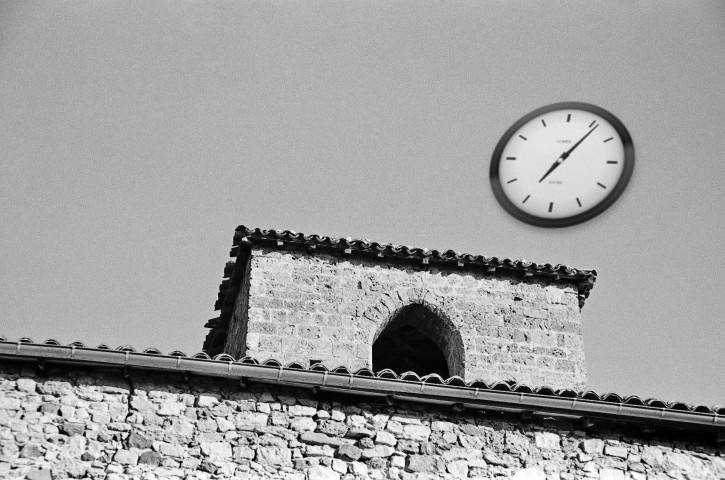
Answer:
h=7 m=6
